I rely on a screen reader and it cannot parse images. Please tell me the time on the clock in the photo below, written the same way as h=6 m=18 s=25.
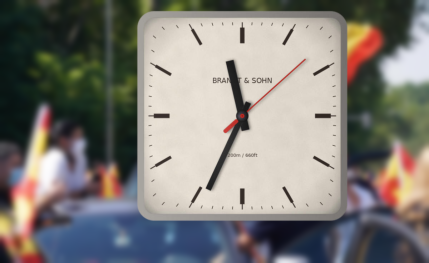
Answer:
h=11 m=34 s=8
